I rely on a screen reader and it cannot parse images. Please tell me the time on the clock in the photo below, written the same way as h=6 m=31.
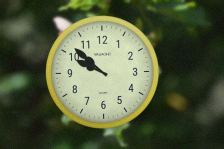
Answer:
h=9 m=52
